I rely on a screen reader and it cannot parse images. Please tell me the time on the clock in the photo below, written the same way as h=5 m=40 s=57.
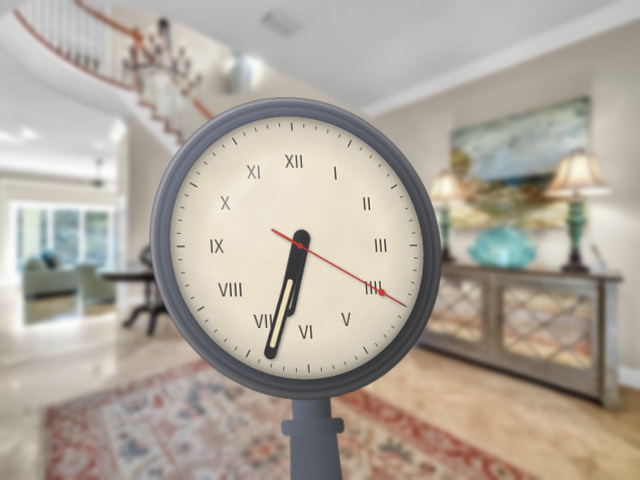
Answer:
h=6 m=33 s=20
